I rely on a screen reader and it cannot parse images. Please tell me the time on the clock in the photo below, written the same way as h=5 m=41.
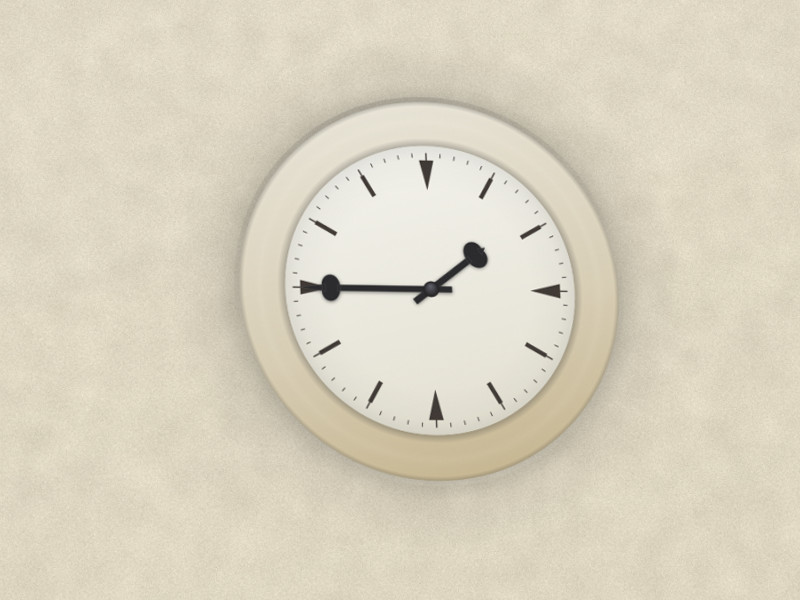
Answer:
h=1 m=45
